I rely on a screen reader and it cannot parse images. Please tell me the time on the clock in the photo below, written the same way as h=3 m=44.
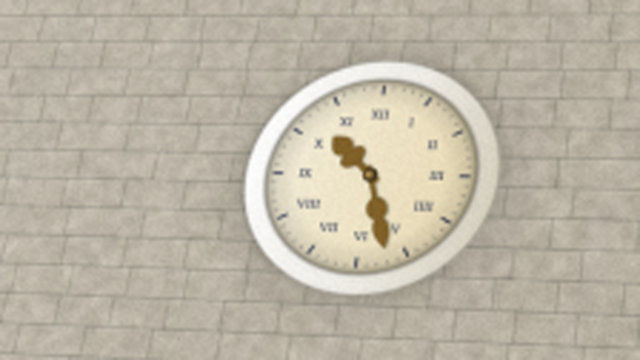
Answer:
h=10 m=27
